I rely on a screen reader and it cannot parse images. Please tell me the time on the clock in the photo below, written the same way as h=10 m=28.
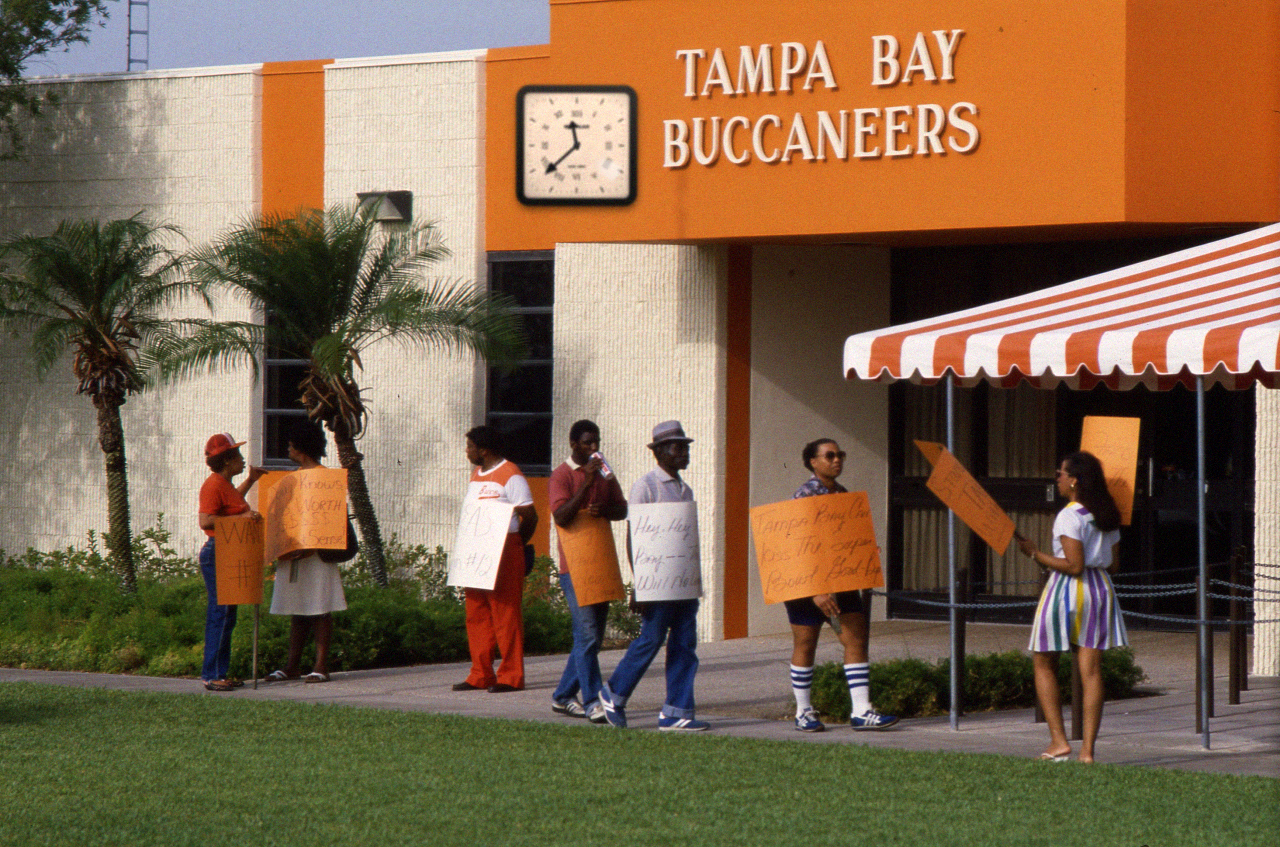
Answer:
h=11 m=38
